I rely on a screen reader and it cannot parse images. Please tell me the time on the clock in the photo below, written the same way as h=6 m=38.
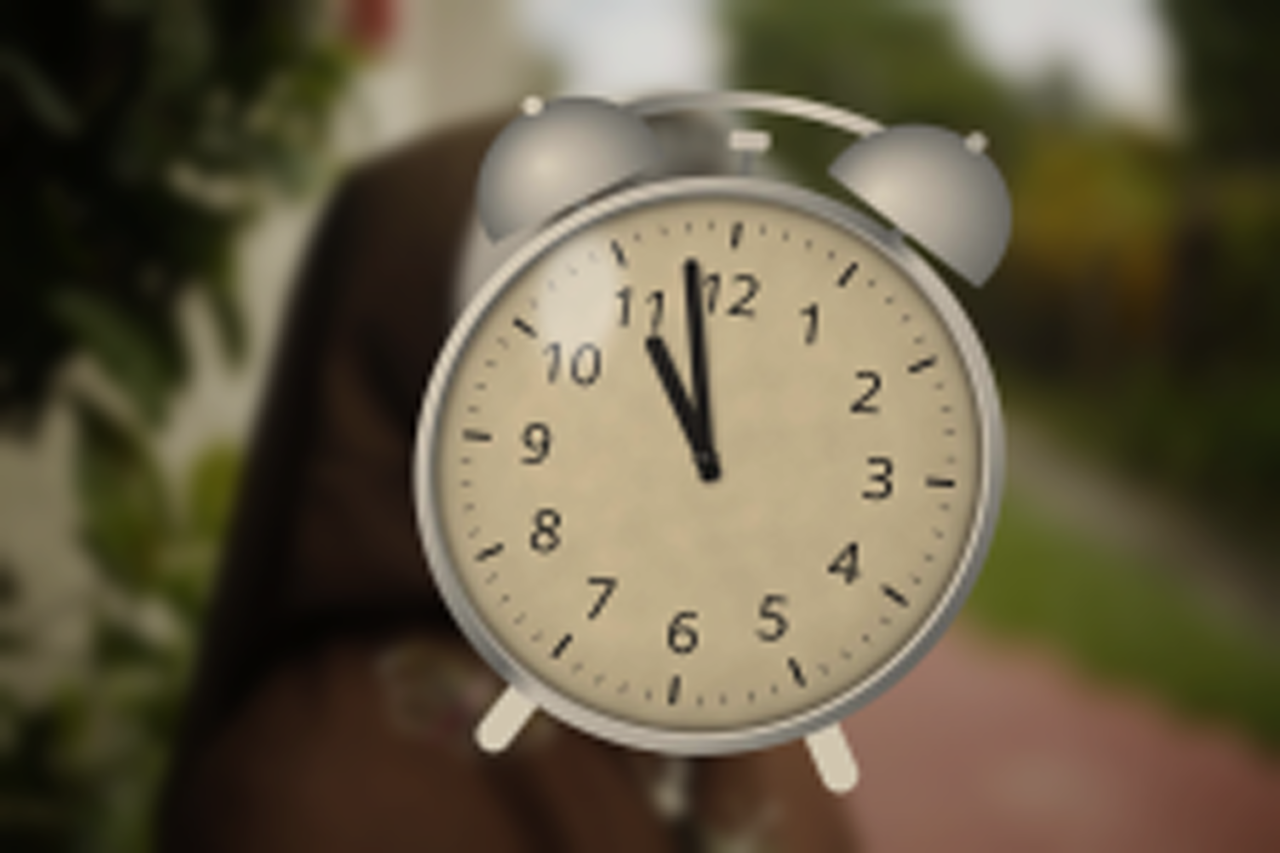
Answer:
h=10 m=58
